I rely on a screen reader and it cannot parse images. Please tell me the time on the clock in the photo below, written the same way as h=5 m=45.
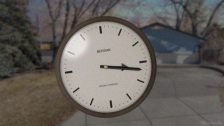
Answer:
h=3 m=17
